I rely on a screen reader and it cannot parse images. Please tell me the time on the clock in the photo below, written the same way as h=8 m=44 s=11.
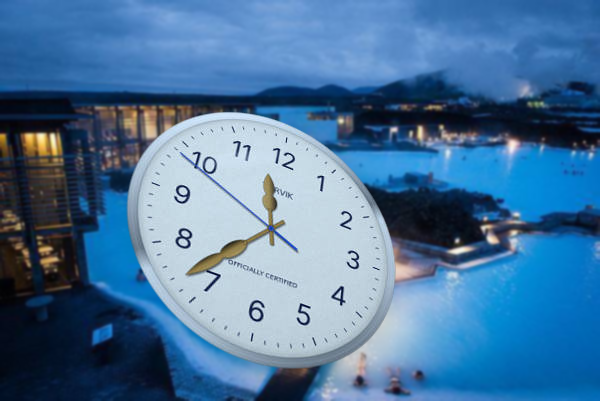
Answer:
h=11 m=36 s=49
